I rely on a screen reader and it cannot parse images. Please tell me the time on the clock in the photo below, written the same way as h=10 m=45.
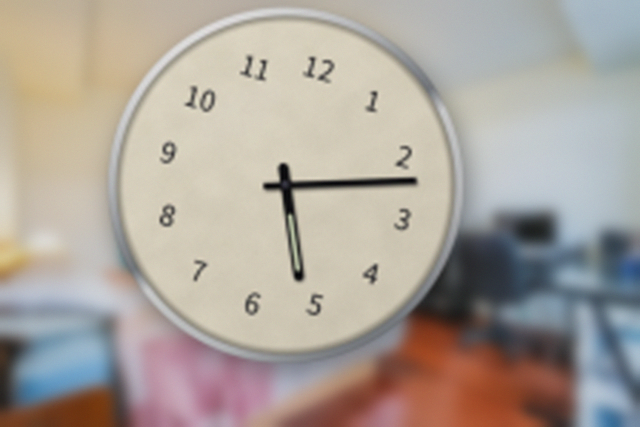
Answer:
h=5 m=12
